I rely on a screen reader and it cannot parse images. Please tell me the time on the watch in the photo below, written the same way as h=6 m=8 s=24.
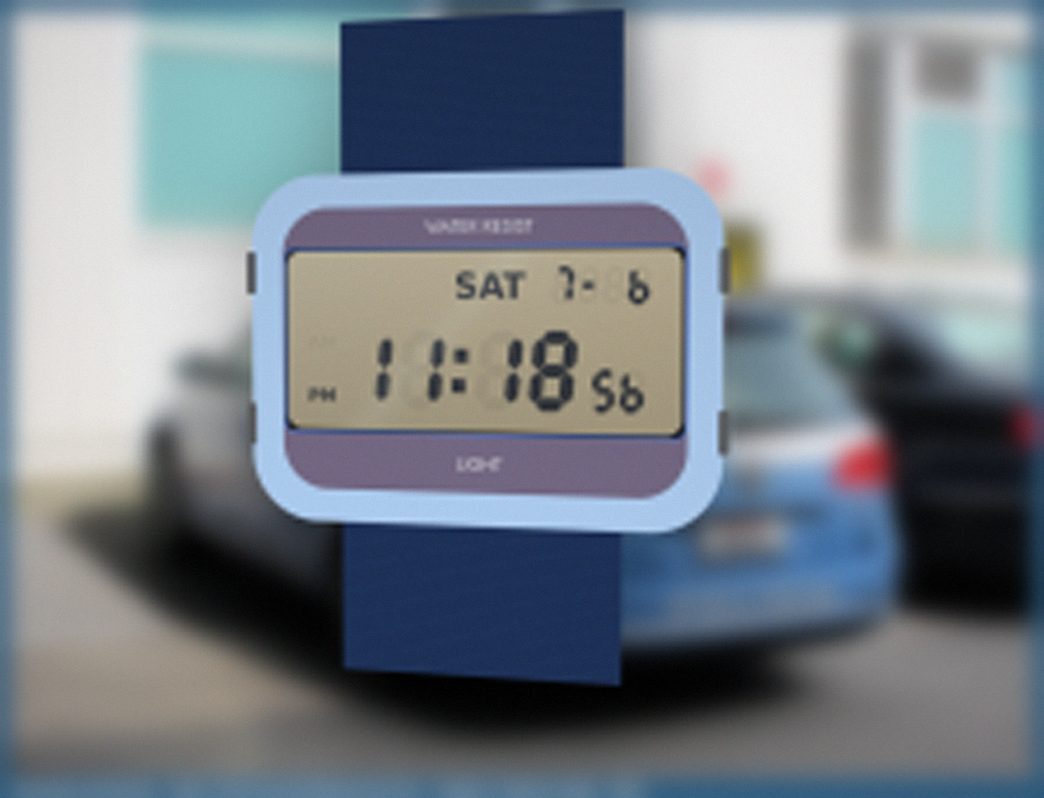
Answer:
h=11 m=18 s=56
